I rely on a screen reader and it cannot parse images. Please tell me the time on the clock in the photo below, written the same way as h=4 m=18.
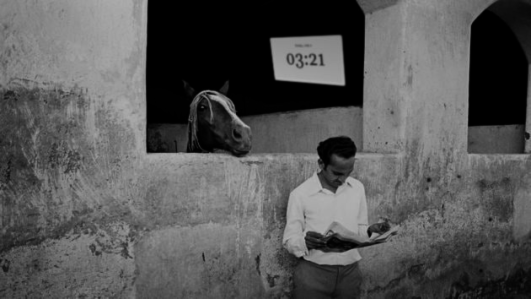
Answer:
h=3 m=21
